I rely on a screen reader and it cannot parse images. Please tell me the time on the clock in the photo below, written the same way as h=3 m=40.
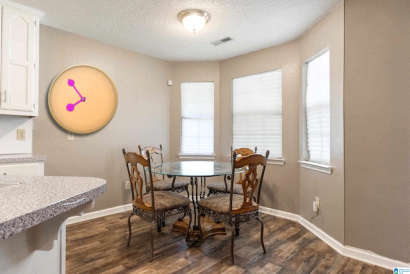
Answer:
h=7 m=54
